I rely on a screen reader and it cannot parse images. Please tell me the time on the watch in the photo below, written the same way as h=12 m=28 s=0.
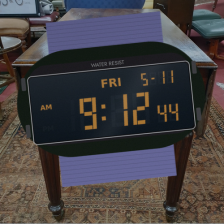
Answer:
h=9 m=12 s=44
